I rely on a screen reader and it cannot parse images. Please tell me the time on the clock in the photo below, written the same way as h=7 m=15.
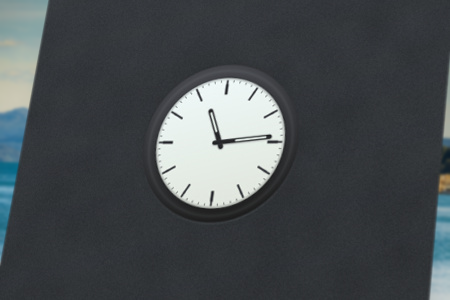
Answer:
h=11 m=14
